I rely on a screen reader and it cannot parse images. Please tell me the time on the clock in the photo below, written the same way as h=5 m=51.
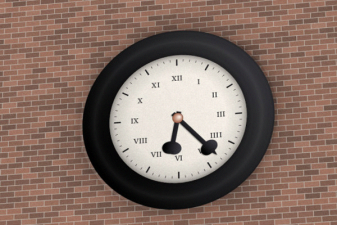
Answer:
h=6 m=23
